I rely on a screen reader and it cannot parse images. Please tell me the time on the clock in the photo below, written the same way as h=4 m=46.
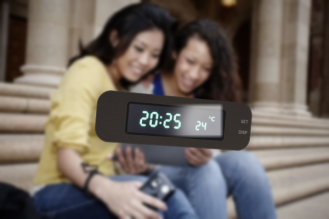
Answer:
h=20 m=25
